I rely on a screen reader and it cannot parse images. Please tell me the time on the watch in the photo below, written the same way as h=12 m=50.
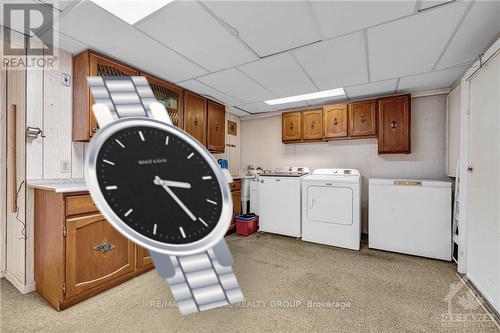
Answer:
h=3 m=26
